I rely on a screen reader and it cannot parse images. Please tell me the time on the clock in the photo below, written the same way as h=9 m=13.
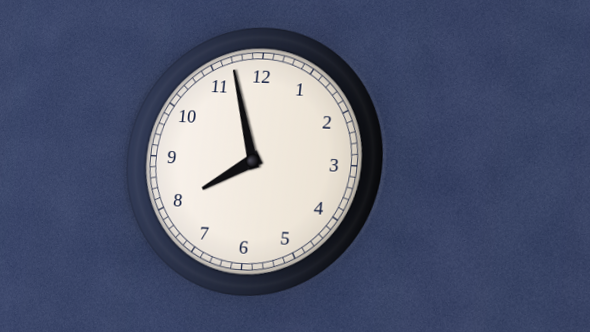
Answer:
h=7 m=57
